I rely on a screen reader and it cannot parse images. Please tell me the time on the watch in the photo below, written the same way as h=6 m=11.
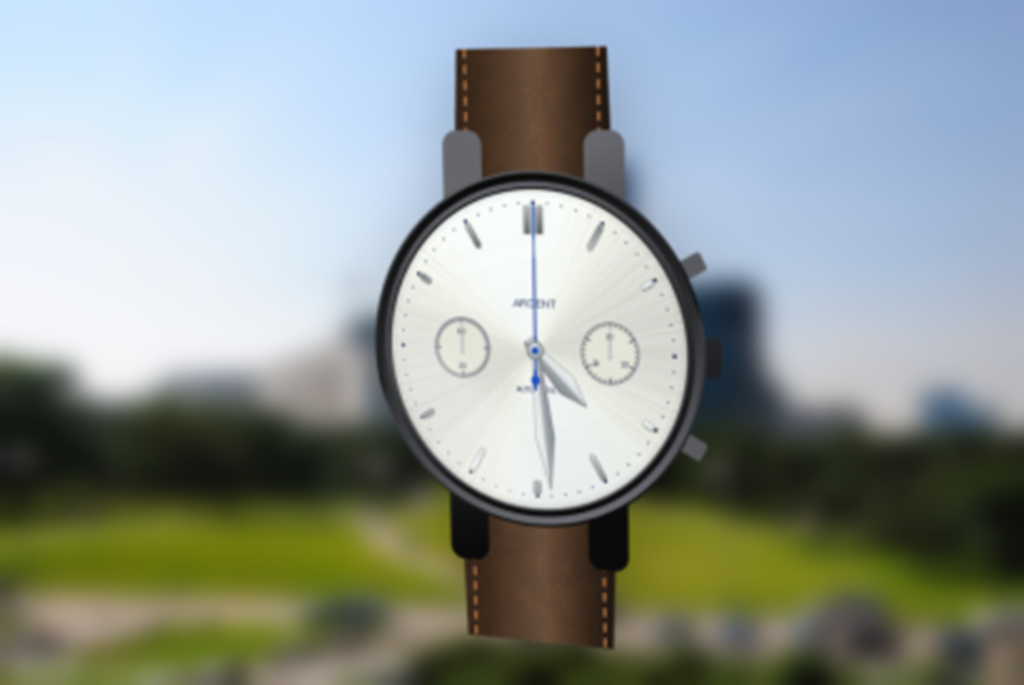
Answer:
h=4 m=29
